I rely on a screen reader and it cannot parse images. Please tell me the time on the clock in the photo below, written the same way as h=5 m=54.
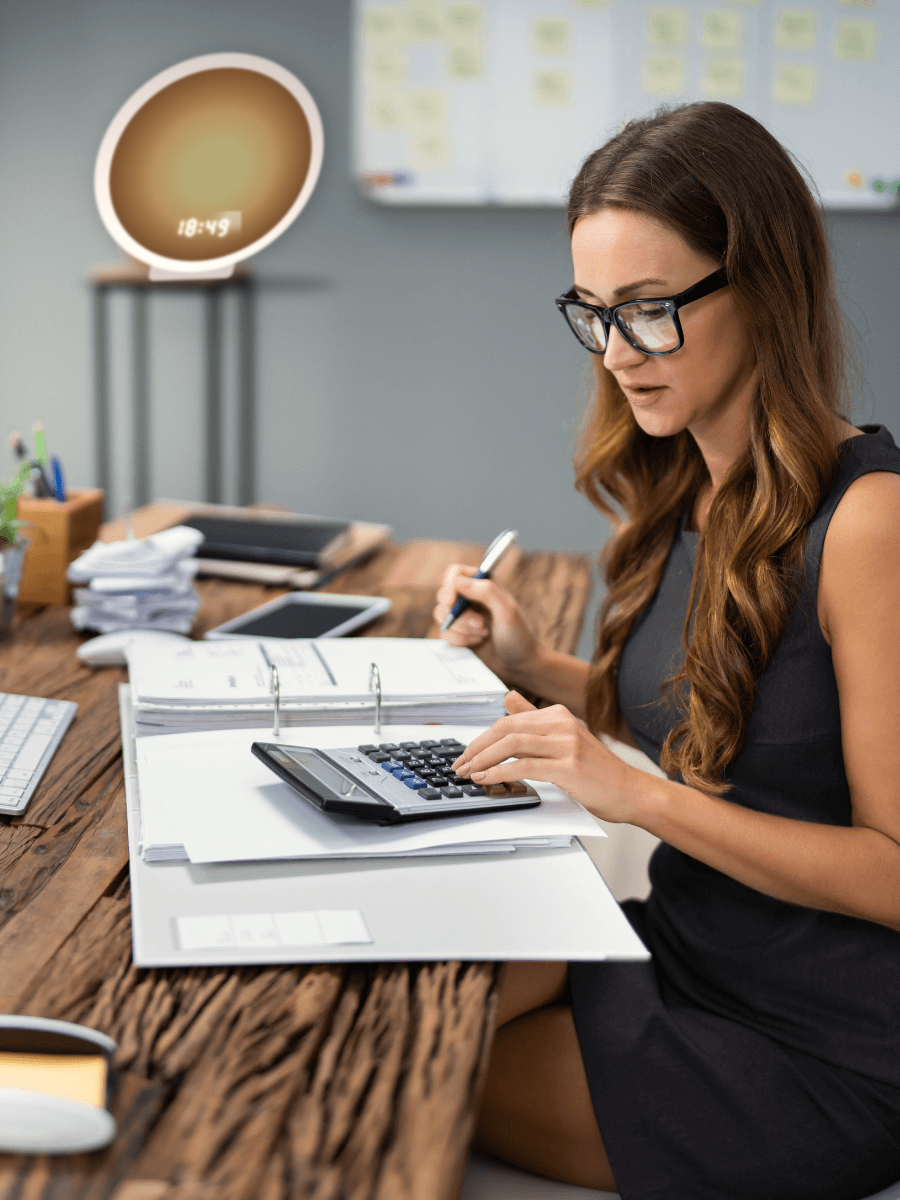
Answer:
h=18 m=49
